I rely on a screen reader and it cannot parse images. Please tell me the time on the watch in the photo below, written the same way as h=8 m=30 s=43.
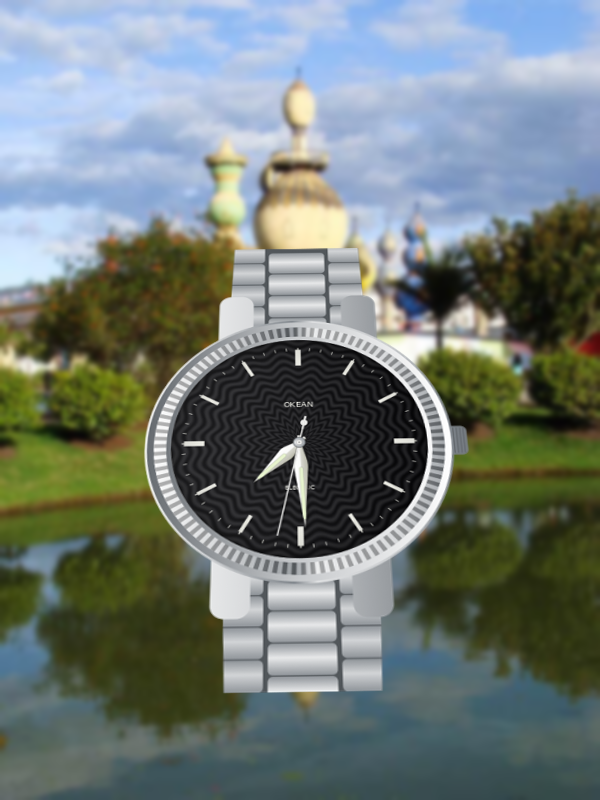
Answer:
h=7 m=29 s=32
